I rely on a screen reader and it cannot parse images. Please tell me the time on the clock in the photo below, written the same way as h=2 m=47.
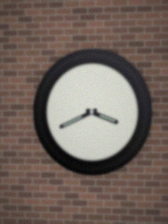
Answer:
h=3 m=41
